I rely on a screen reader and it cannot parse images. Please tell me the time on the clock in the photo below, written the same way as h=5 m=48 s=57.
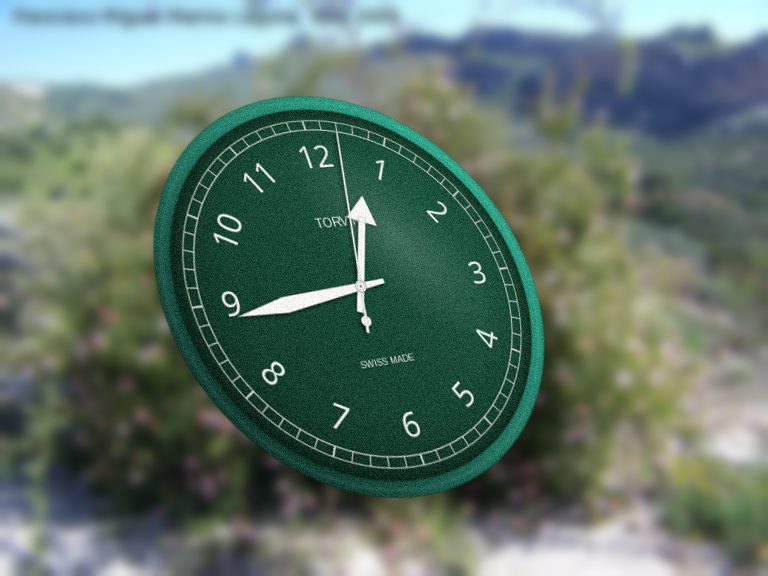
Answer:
h=12 m=44 s=2
